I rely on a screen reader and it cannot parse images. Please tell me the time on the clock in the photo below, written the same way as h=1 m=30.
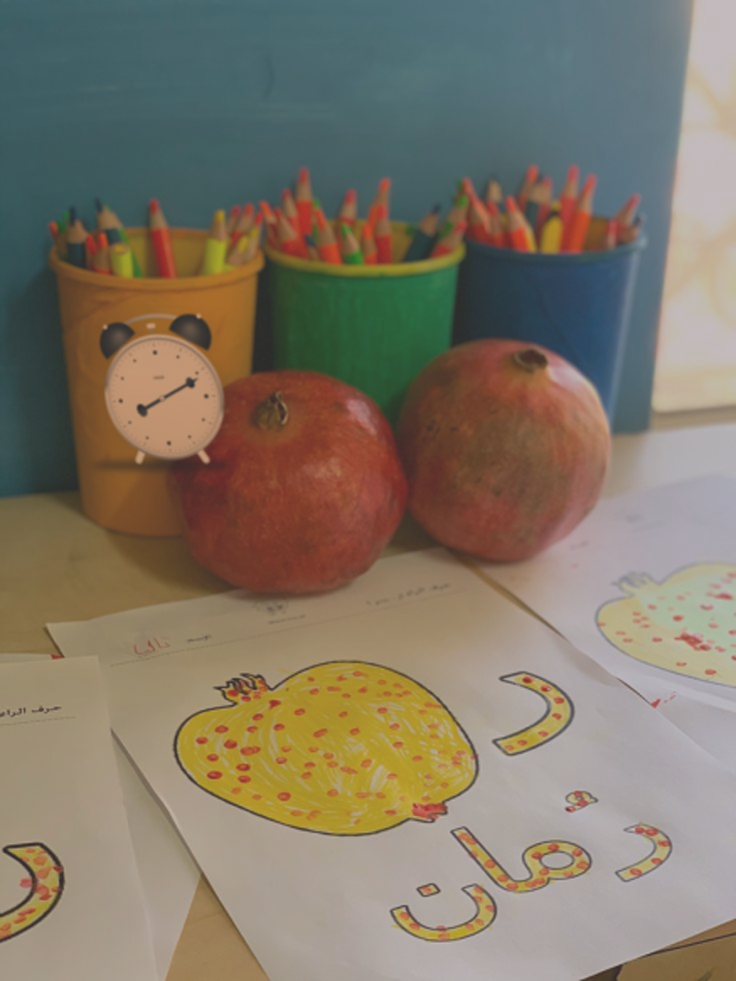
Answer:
h=8 m=11
